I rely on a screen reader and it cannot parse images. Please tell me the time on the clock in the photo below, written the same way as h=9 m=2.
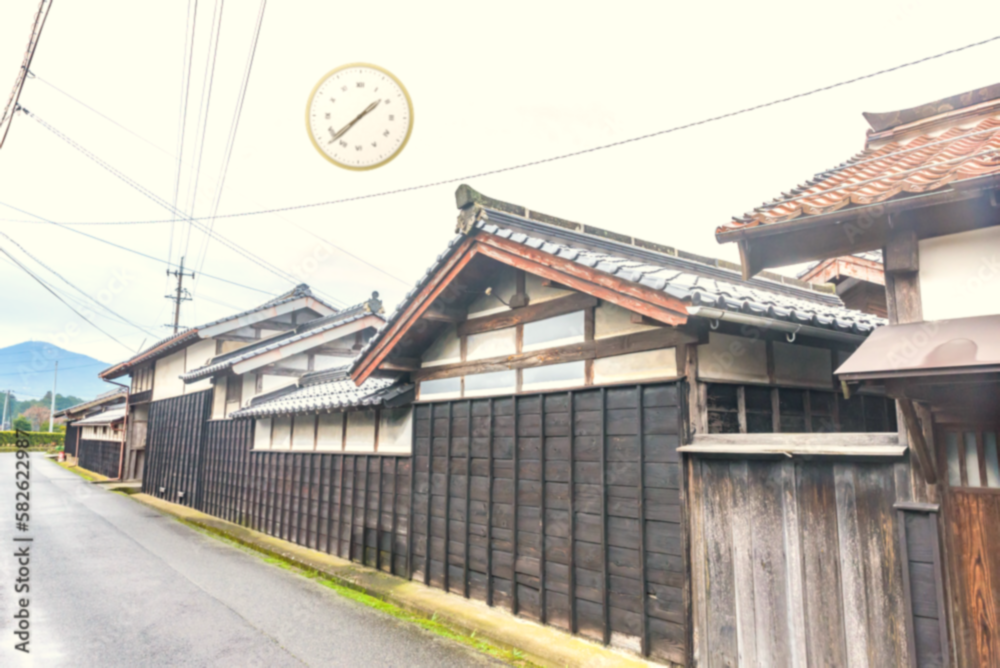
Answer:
h=1 m=38
